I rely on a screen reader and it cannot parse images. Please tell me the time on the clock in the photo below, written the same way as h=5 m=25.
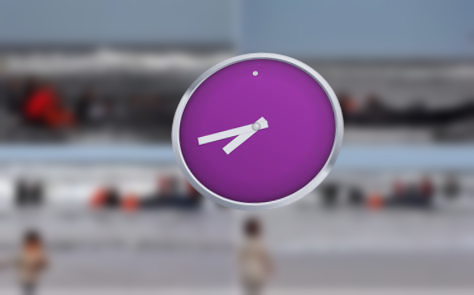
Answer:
h=7 m=43
